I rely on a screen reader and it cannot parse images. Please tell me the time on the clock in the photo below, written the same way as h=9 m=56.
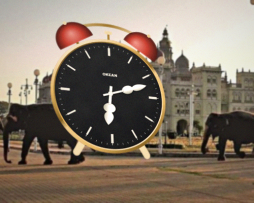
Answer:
h=6 m=12
